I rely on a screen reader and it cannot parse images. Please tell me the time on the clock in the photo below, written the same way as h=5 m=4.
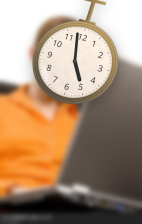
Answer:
h=4 m=58
